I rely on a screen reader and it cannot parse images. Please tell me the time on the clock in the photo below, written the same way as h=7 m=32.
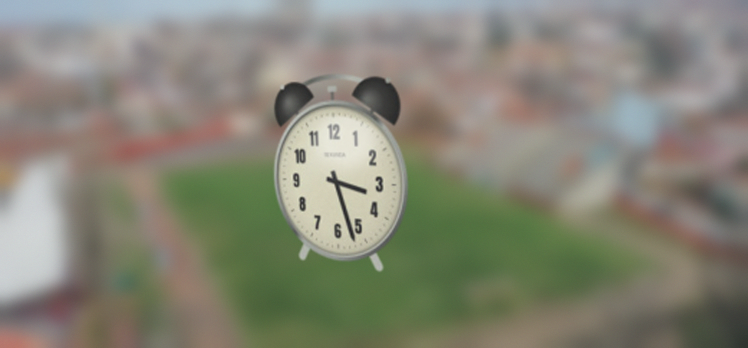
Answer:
h=3 m=27
